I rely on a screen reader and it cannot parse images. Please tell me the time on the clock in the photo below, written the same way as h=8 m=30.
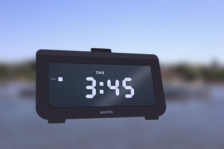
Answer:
h=3 m=45
